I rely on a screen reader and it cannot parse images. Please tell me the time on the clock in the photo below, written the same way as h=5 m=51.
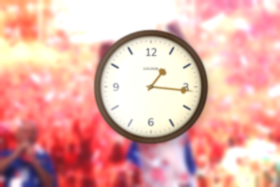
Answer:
h=1 m=16
